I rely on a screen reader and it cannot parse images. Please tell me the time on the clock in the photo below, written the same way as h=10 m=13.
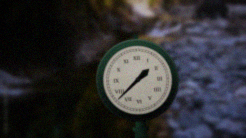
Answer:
h=1 m=38
